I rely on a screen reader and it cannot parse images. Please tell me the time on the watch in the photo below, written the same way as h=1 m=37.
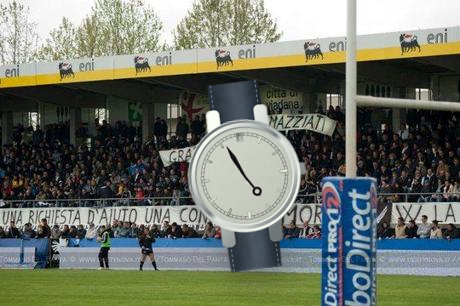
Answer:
h=4 m=56
